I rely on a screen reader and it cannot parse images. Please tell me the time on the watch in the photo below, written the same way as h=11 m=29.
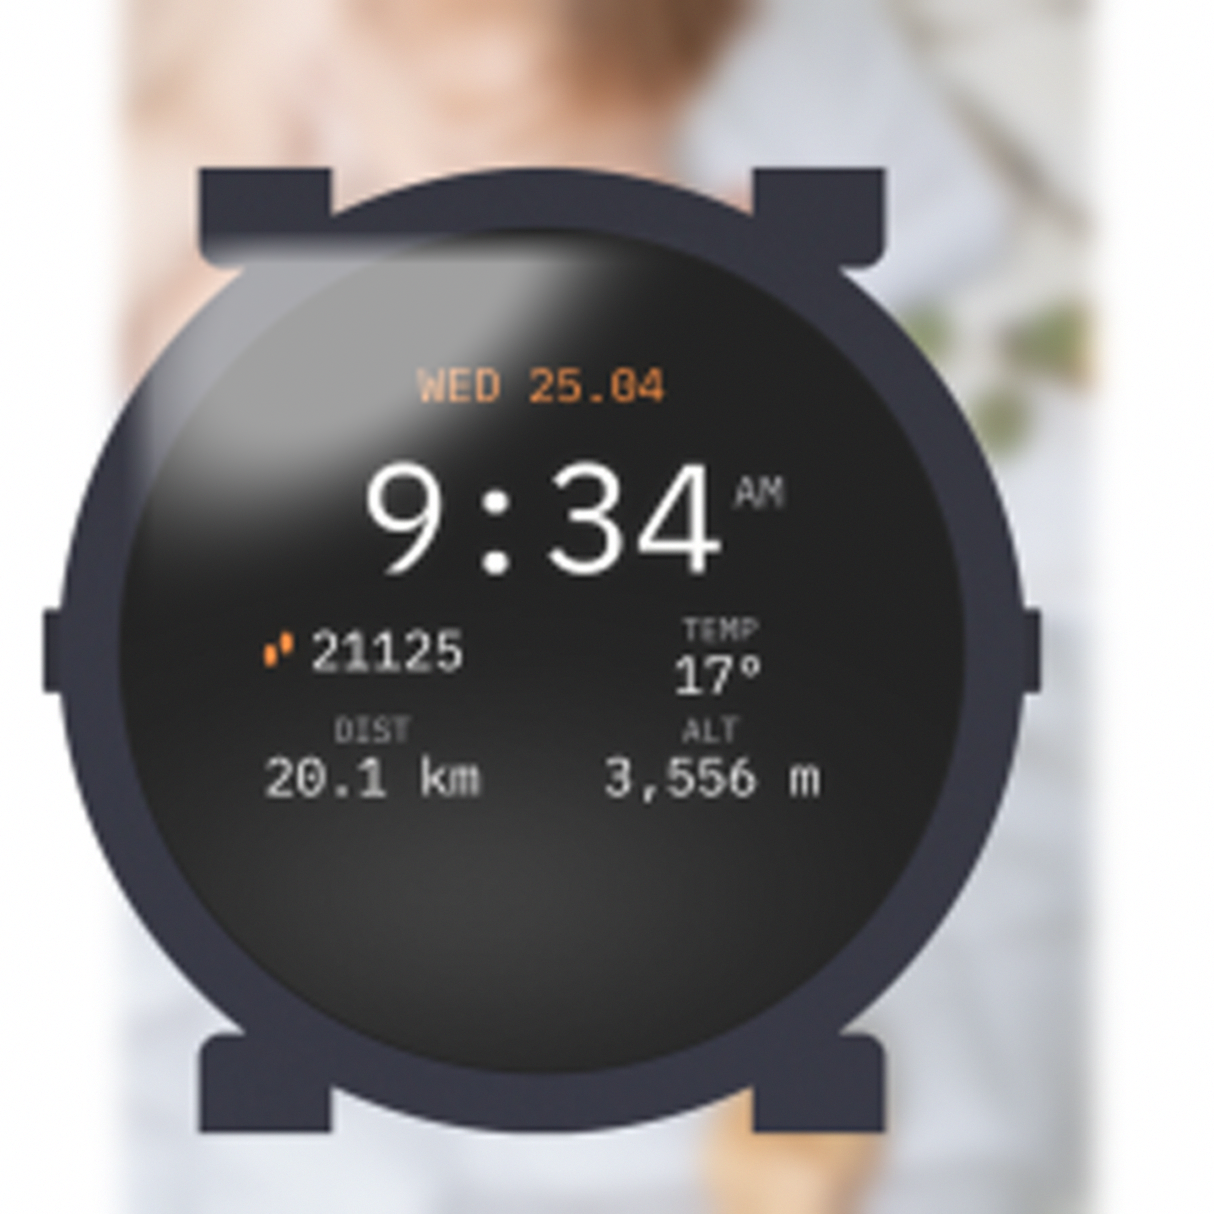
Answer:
h=9 m=34
